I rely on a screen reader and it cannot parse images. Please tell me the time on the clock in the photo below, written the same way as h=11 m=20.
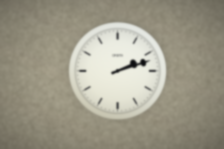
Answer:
h=2 m=12
